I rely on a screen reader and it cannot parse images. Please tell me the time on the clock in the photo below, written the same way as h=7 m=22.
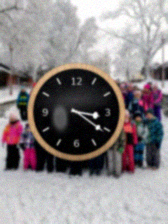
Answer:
h=3 m=21
